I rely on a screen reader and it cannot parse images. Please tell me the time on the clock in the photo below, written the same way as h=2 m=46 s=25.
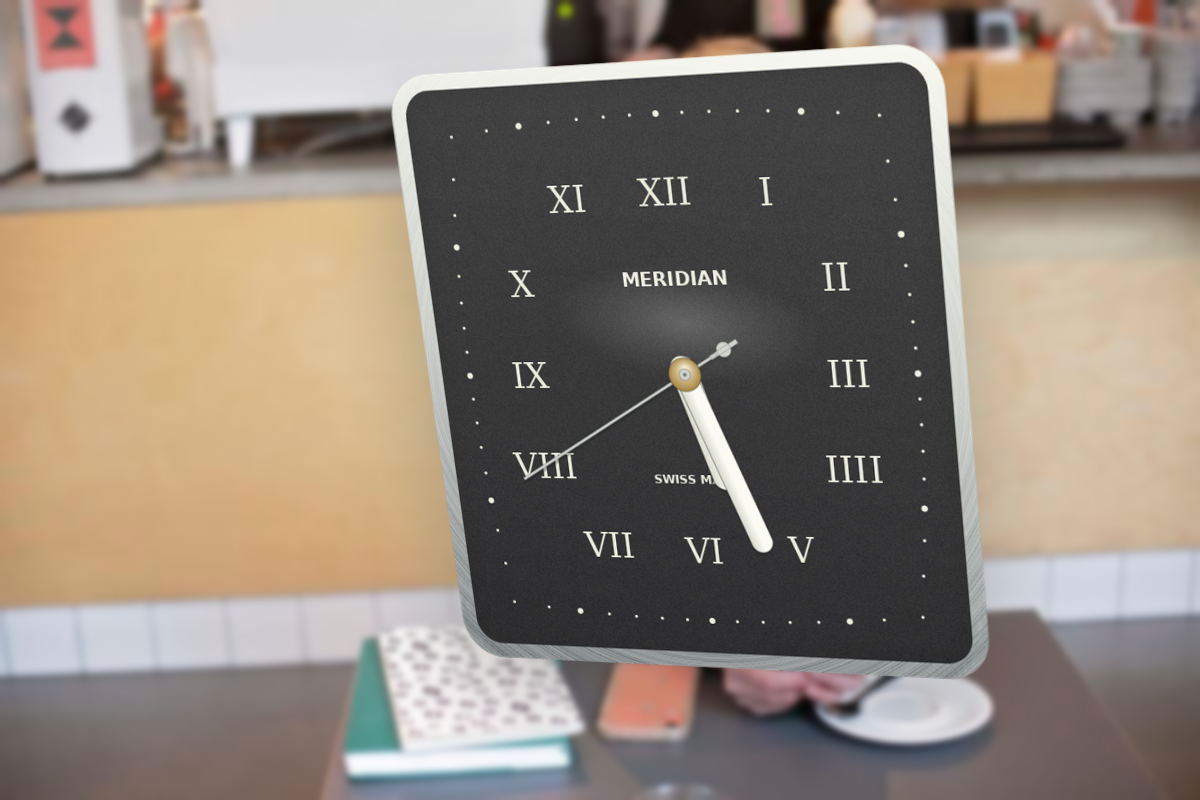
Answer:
h=5 m=26 s=40
